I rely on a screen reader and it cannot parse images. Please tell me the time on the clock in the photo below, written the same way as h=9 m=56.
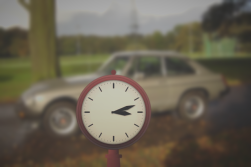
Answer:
h=3 m=12
